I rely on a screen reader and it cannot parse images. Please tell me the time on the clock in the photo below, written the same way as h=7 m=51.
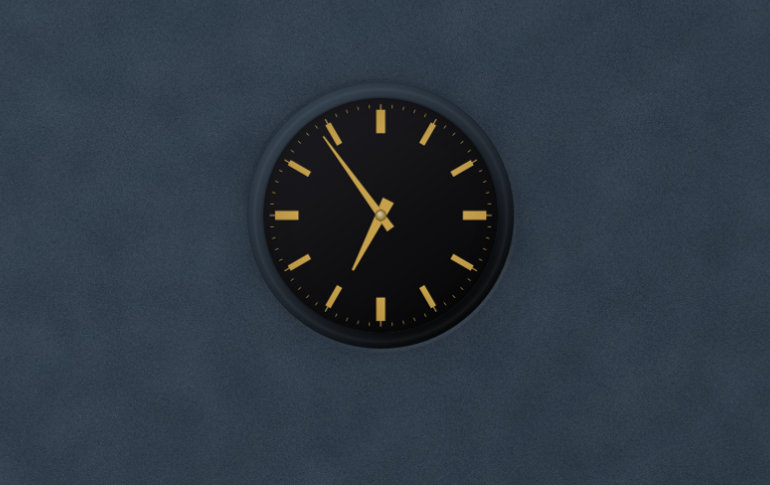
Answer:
h=6 m=54
